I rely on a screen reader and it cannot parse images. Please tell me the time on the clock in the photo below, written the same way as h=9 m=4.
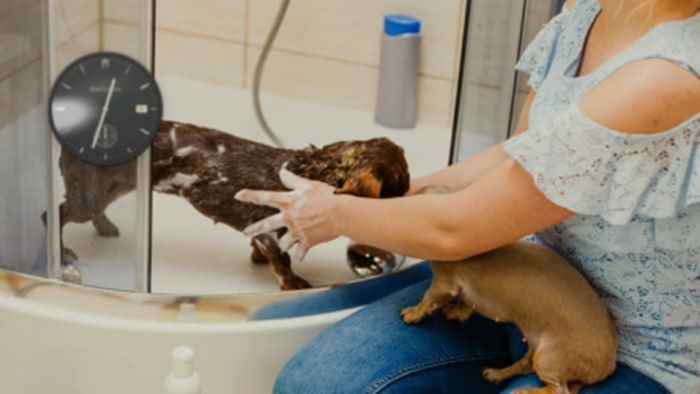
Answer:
h=12 m=33
